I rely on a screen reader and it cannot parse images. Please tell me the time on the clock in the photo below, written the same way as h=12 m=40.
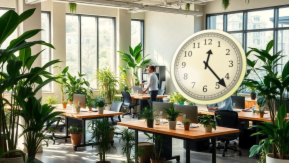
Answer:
h=12 m=23
